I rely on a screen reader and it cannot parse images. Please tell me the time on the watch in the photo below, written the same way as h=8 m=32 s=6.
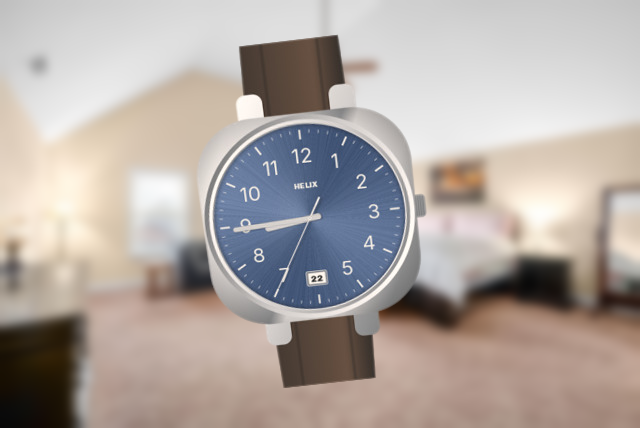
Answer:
h=8 m=44 s=35
